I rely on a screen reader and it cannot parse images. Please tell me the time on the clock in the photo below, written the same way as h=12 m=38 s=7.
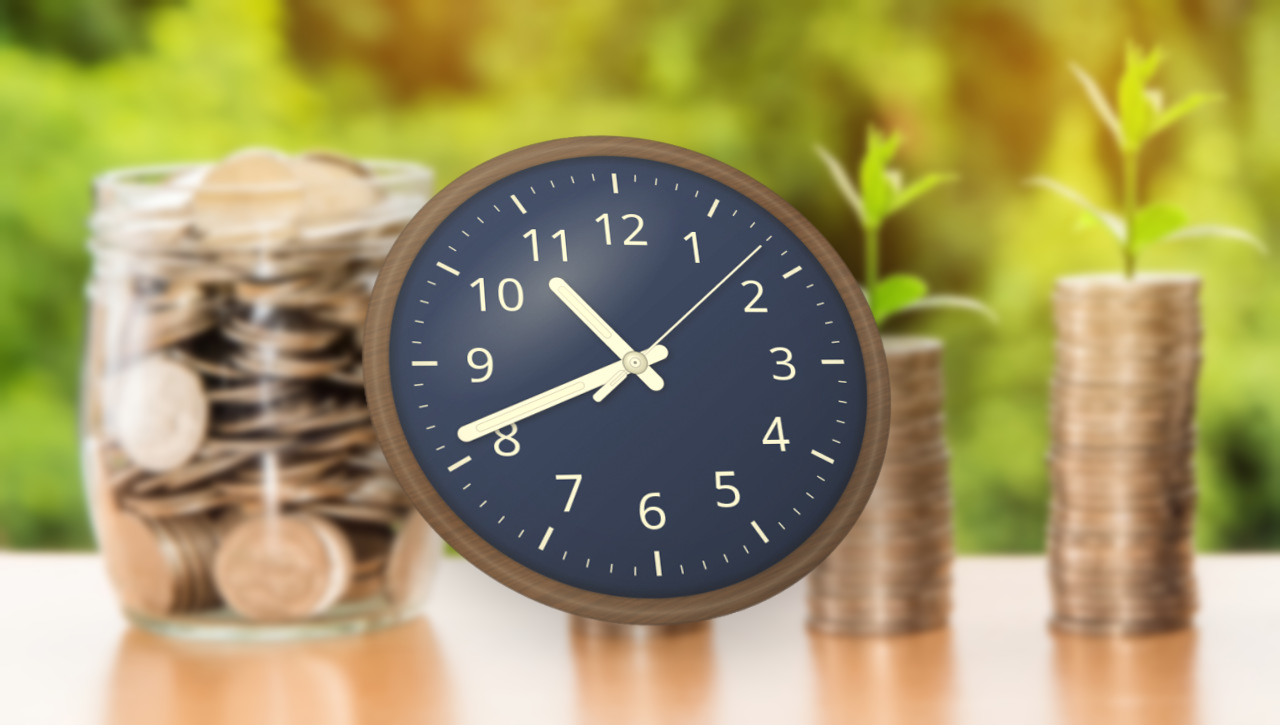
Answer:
h=10 m=41 s=8
